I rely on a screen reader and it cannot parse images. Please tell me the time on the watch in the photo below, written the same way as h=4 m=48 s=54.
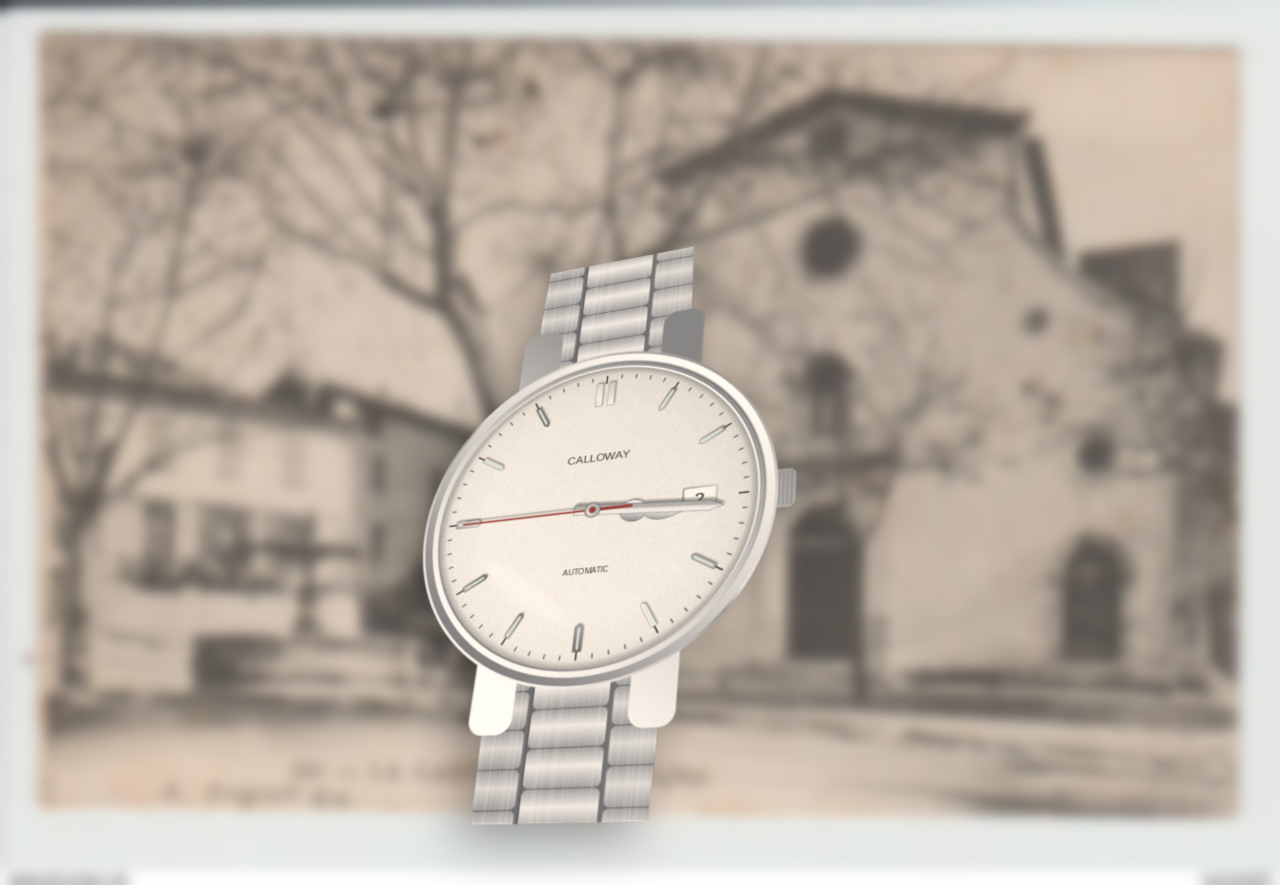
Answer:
h=3 m=15 s=45
